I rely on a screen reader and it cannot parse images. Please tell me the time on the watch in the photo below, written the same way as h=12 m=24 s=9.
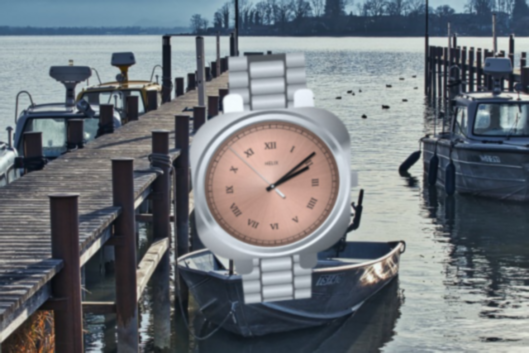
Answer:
h=2 m=8 s=53
